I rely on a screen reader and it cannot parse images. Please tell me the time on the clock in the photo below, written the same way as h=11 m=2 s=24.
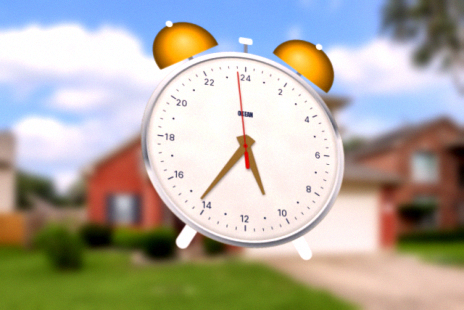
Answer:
h=10 m=35 s=59
